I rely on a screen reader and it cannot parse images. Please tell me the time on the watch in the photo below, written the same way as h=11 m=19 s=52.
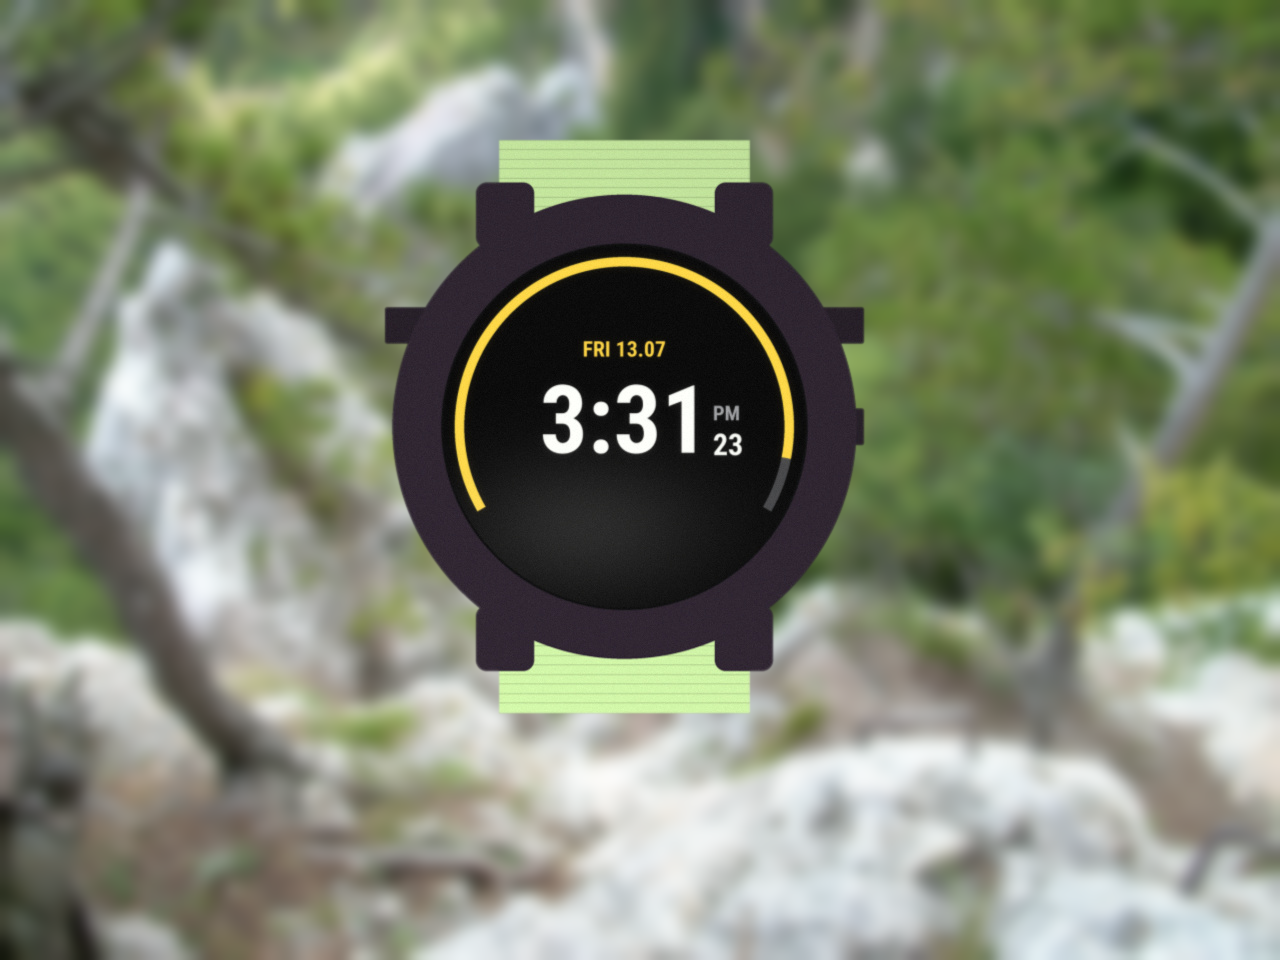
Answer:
h=3 m=31 s=23
